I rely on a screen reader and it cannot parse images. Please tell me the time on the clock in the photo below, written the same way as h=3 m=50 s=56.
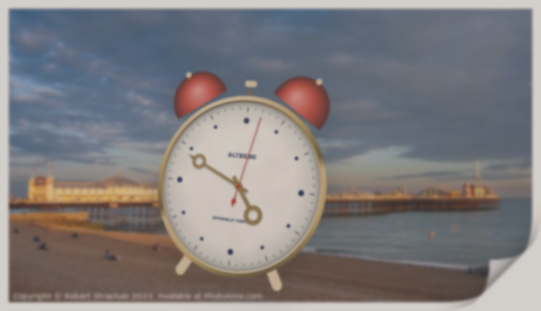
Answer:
h=4 m=49 s=2
